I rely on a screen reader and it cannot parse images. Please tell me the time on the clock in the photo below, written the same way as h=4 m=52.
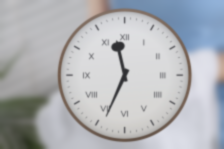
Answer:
h=11 m=34
